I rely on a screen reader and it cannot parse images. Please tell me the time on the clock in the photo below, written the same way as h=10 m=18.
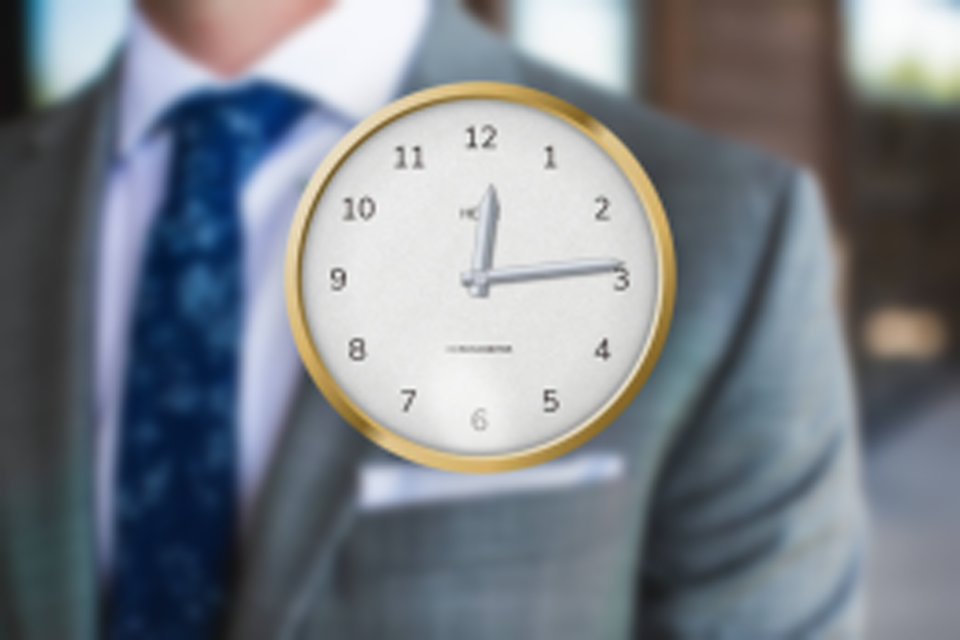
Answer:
h=12 m=14
